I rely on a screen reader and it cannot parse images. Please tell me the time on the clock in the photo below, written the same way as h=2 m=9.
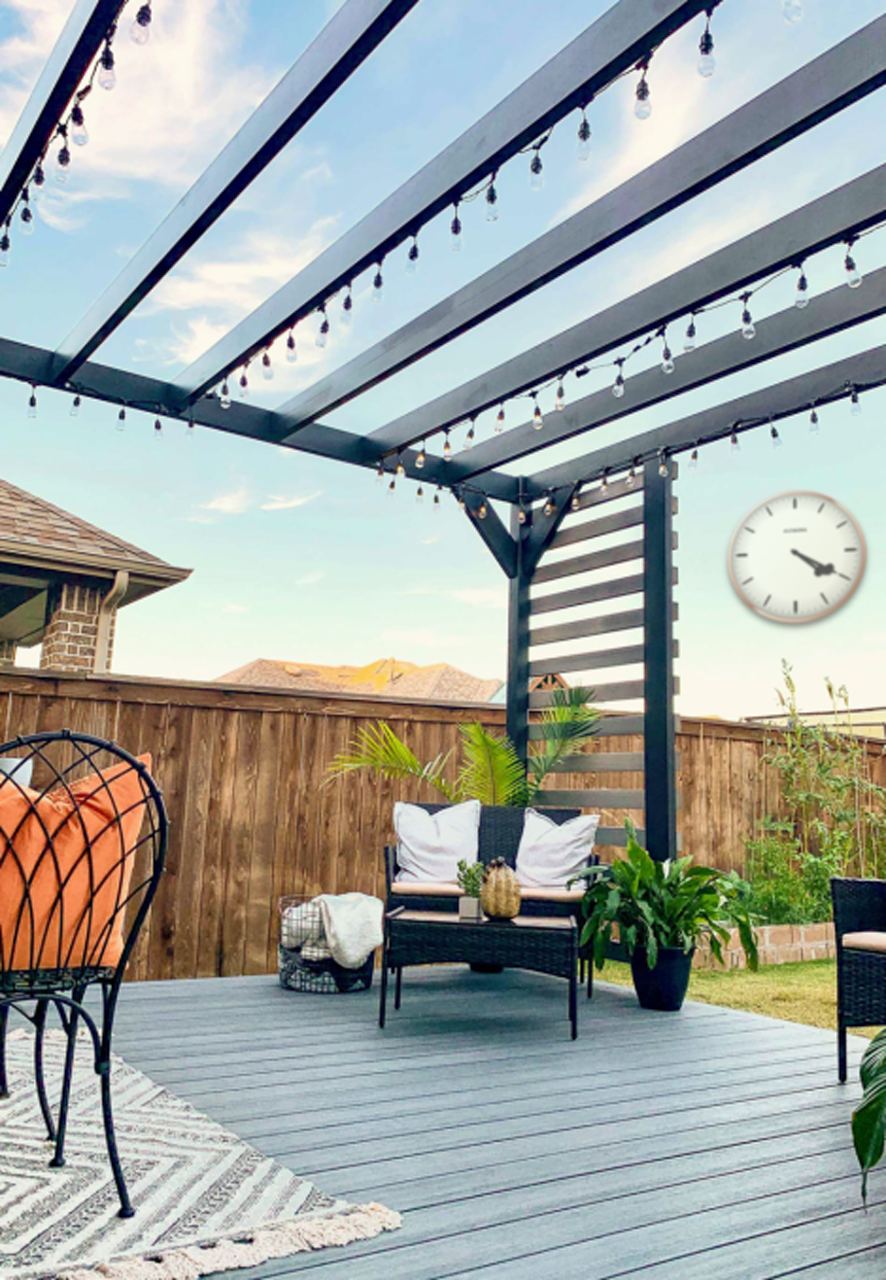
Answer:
h=4 m=20
